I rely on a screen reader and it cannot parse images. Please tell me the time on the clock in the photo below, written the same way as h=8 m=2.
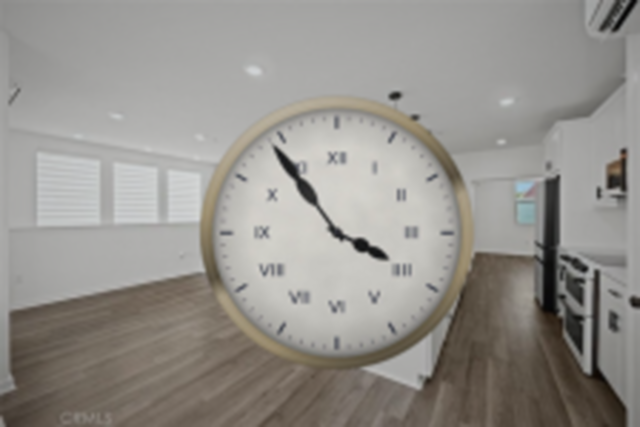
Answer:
h=3 m=54
